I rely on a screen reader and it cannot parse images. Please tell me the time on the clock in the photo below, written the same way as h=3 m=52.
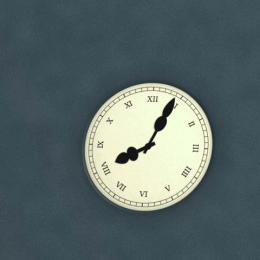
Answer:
h=8 m=4
